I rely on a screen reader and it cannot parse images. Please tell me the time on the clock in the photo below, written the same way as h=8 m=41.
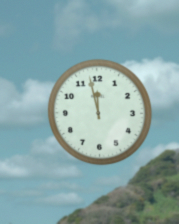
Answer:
h=11 m=58
